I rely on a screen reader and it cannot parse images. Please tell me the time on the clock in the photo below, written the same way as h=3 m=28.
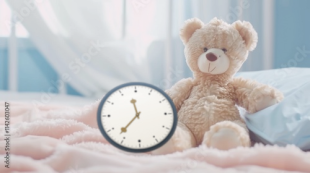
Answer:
h=11 m=37
